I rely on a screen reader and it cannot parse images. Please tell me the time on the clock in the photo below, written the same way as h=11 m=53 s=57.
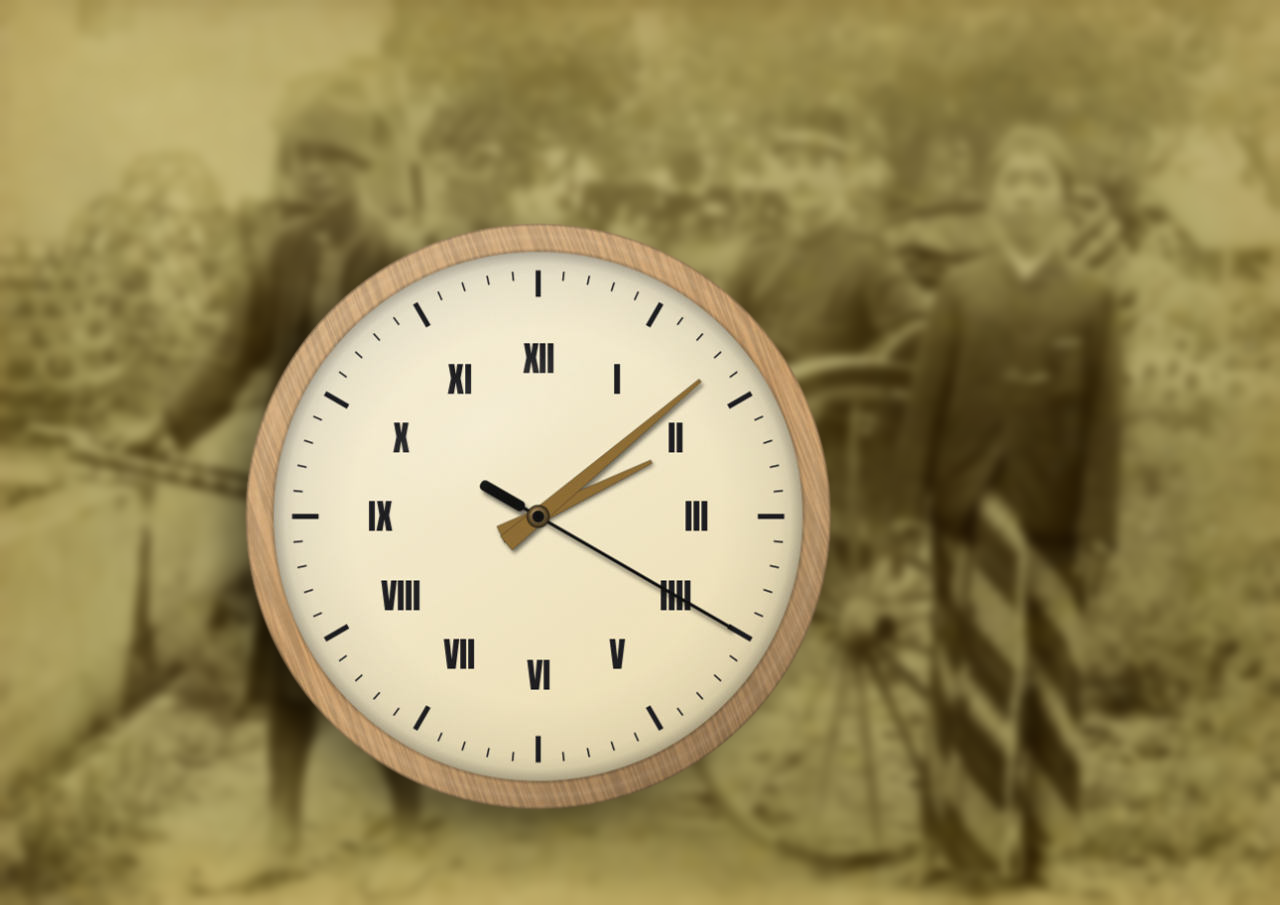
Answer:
h=2 m=8 s=20
